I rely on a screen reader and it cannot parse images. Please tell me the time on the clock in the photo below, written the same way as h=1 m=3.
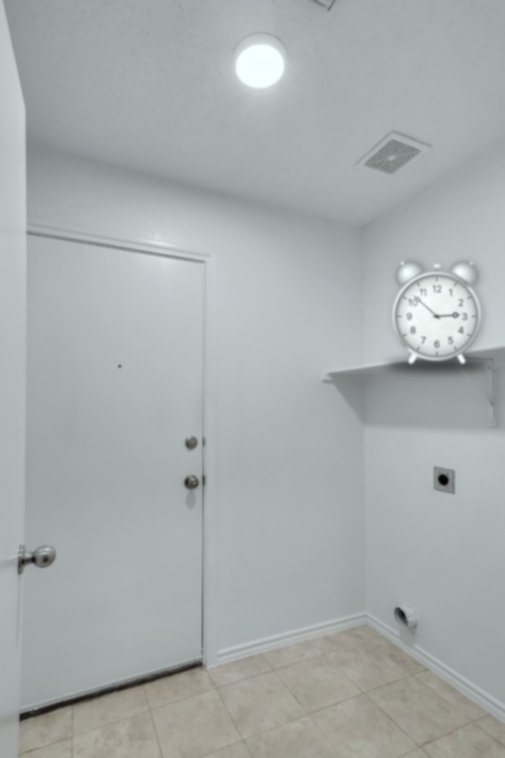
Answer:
h=2 m=52
